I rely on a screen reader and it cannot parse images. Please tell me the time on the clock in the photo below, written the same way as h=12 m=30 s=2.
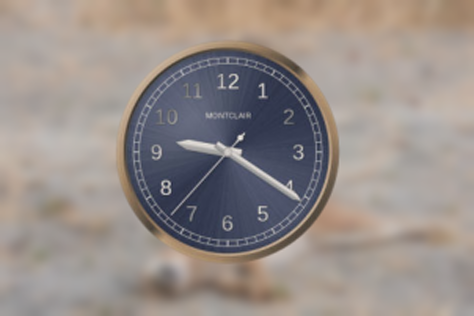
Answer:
h=9 m=20 s=37
